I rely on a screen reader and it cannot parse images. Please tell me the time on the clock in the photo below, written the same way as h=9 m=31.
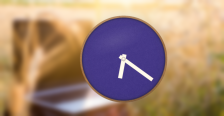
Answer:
h=6 m=21
